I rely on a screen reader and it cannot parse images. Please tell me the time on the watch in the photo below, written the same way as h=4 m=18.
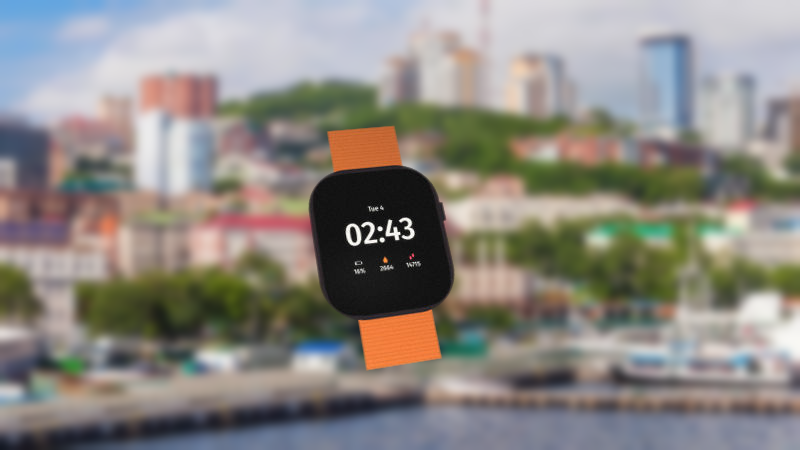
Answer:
h=2 m=43
